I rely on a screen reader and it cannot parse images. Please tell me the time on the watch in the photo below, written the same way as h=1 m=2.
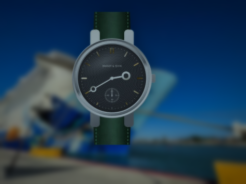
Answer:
h=2 m=40
